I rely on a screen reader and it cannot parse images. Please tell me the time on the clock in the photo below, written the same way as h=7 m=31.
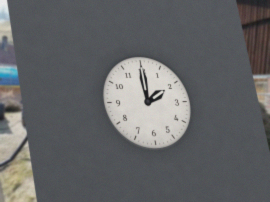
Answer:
h=2 m=0
